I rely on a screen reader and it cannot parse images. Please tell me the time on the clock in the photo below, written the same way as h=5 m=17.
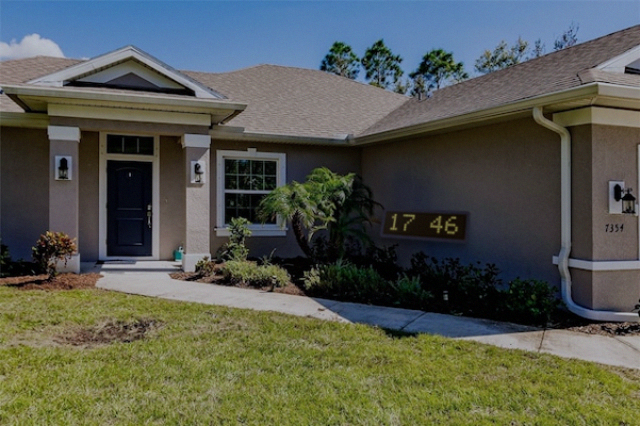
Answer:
h=17 m=46
